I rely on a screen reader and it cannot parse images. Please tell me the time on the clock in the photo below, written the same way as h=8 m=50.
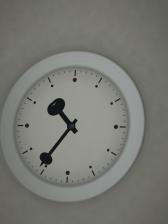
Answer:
h=10 m=36
